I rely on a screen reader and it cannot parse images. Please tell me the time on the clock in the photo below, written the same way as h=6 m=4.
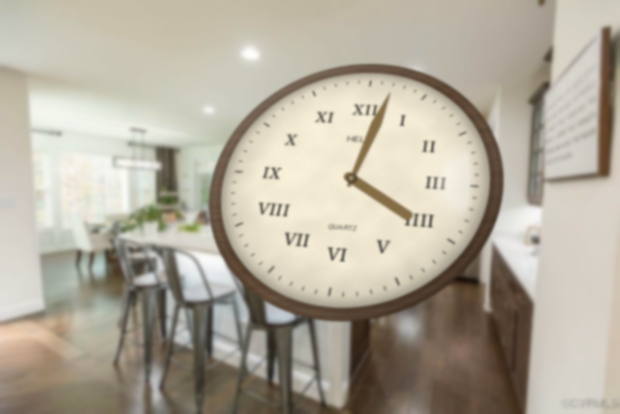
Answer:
h=4 m=2
